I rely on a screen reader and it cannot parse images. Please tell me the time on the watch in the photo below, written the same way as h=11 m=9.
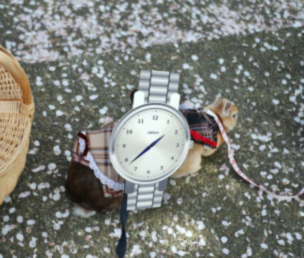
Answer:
h=1 m=38
